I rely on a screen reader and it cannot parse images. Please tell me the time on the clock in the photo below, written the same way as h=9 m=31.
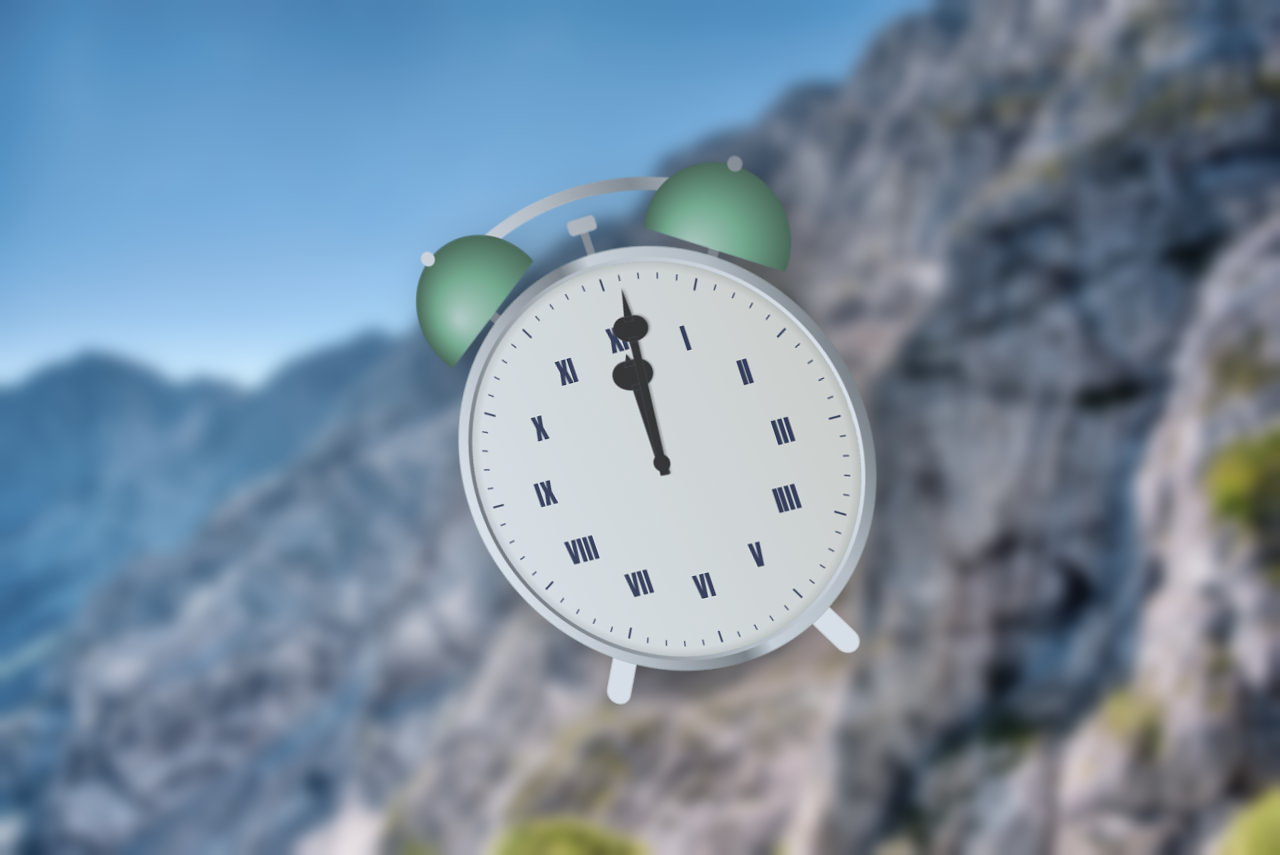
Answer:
h=12 m=1
